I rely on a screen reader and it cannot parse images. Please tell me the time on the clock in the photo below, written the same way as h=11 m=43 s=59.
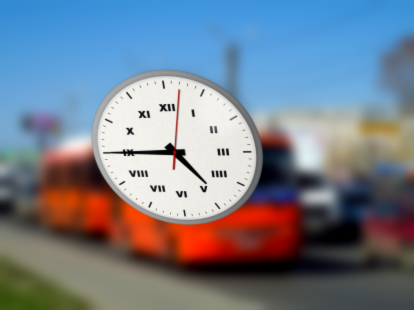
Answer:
h=4 m=45 s=2
